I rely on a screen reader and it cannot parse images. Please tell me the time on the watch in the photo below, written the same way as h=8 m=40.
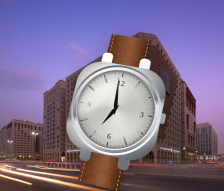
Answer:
h=6 m=59
